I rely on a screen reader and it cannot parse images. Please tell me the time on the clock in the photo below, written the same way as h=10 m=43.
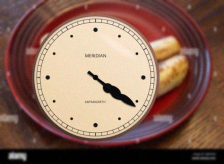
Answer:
h=4 m=21
